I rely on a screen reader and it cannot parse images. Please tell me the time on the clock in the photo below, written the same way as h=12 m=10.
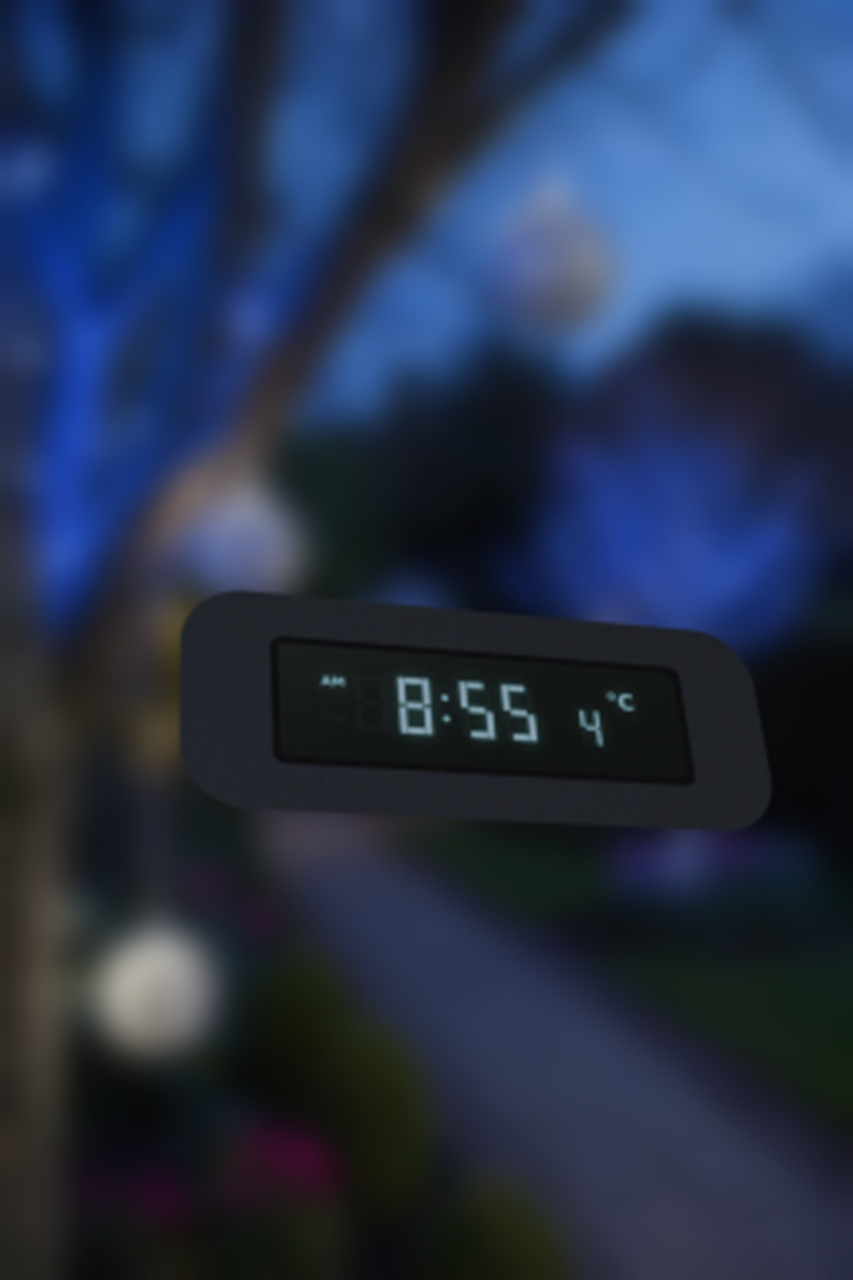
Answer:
h=8 m=55
